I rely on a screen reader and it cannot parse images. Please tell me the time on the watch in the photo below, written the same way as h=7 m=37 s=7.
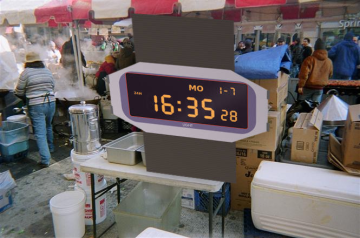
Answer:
h=16 m=35 s=28
